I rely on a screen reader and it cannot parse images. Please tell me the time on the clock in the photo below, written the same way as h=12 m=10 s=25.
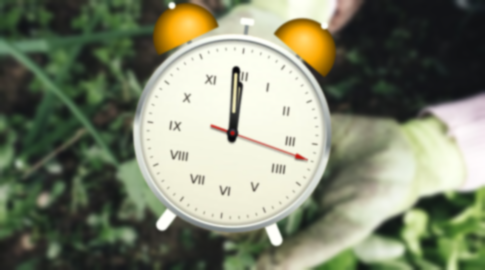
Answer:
h=11 m=59 s=17
